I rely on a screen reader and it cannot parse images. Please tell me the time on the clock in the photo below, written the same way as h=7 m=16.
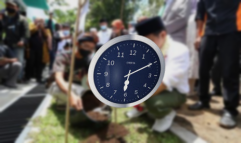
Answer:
h=6 m=10
